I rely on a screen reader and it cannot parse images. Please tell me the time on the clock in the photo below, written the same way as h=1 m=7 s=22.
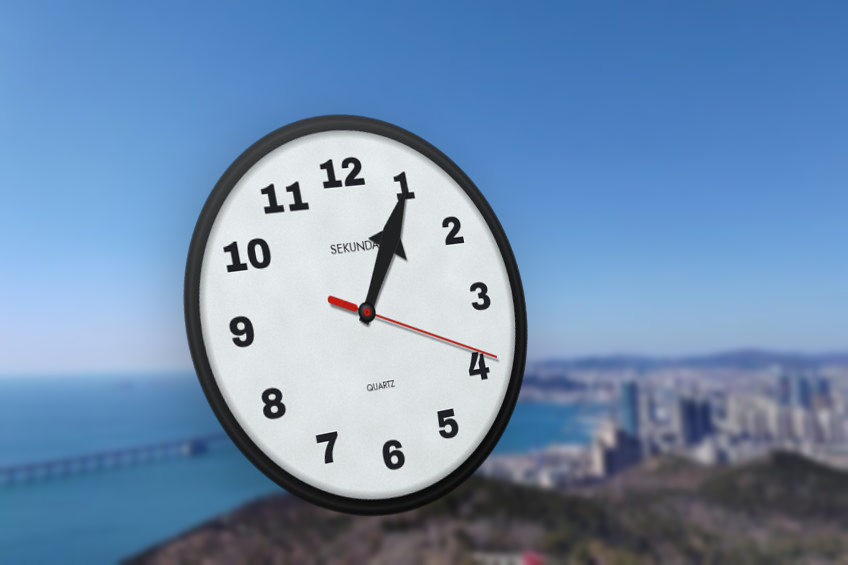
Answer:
h=1 m=5 s=19
